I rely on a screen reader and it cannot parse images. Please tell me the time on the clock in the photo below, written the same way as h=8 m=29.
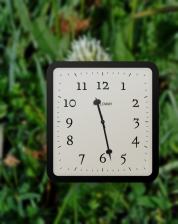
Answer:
h=11 m=28
